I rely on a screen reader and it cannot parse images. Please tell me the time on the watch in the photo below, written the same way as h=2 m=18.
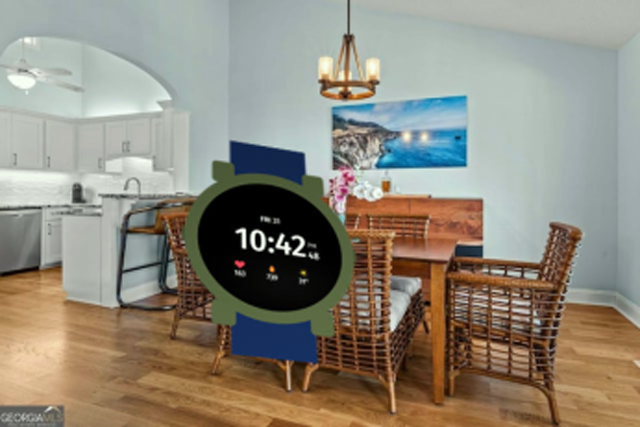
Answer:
h=10 m=42
